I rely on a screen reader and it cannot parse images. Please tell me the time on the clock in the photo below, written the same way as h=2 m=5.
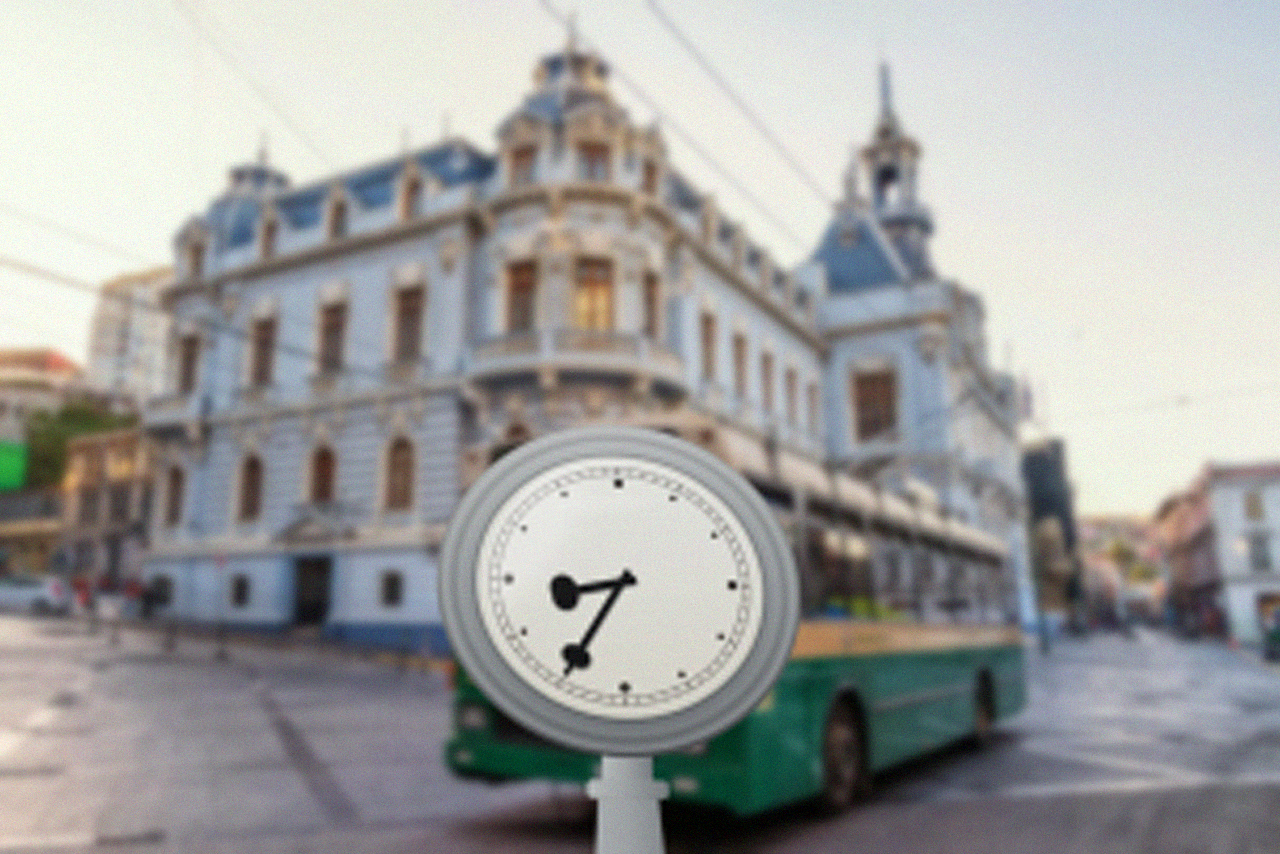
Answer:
h=8 m=35
